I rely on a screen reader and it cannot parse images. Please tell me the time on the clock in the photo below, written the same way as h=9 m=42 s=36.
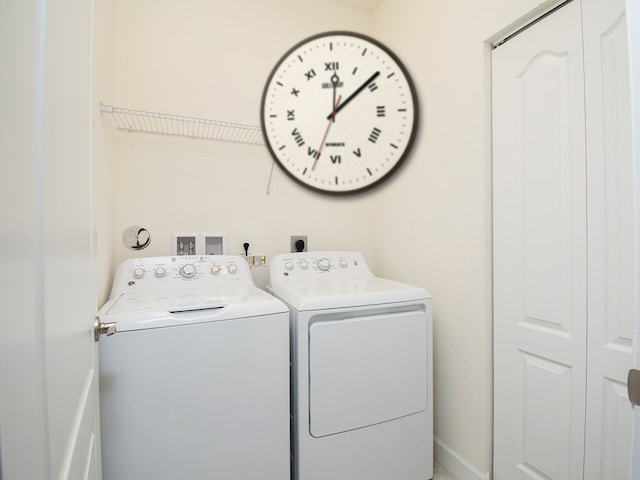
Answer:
h=12 m=8 s=34
